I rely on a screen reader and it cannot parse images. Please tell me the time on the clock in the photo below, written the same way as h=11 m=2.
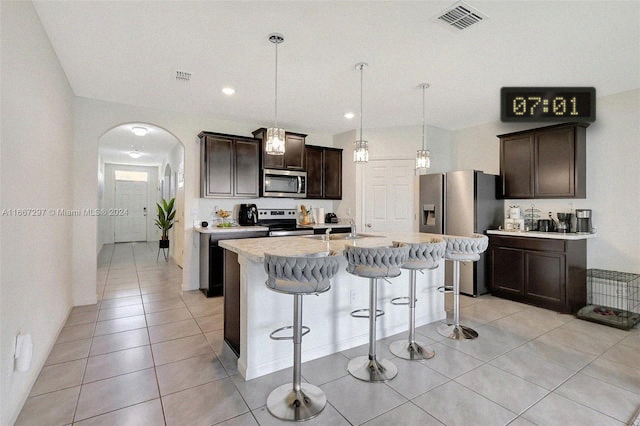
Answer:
h=7 m=1
